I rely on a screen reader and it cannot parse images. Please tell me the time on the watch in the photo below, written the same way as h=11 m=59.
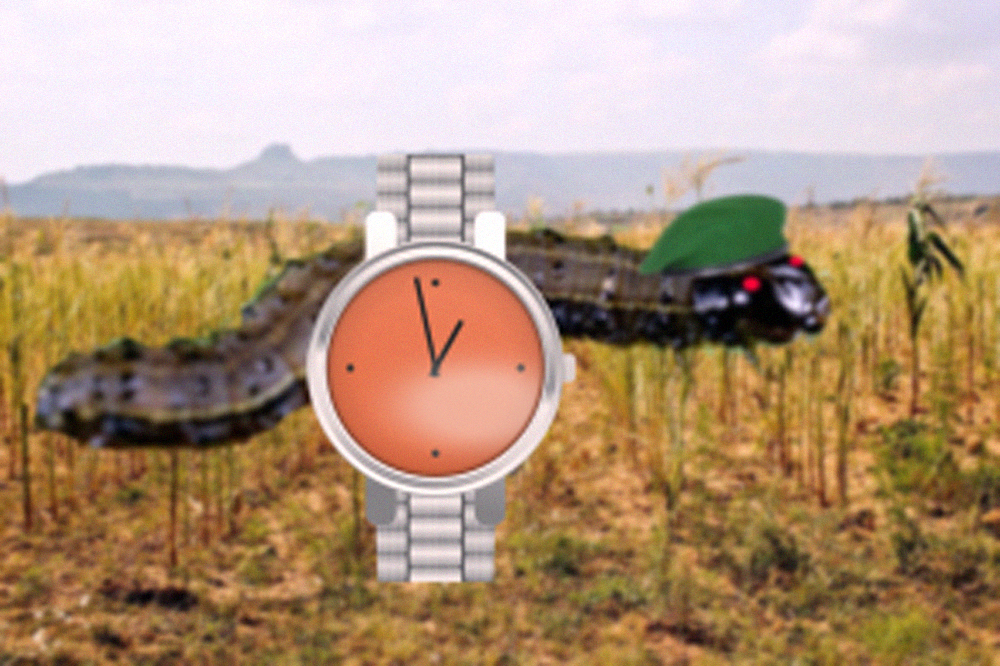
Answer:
h=12 m=58
